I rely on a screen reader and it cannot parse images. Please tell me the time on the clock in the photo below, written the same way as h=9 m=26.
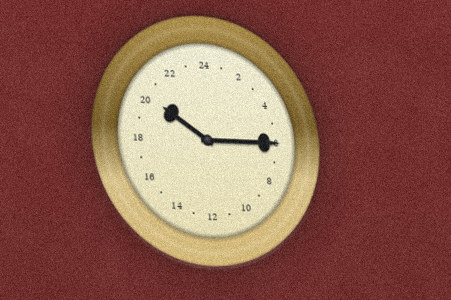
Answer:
h=20 m=15
